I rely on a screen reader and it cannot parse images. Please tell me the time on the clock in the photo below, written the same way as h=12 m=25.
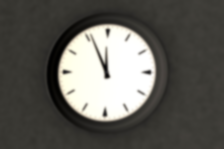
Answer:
h=11 m=56
